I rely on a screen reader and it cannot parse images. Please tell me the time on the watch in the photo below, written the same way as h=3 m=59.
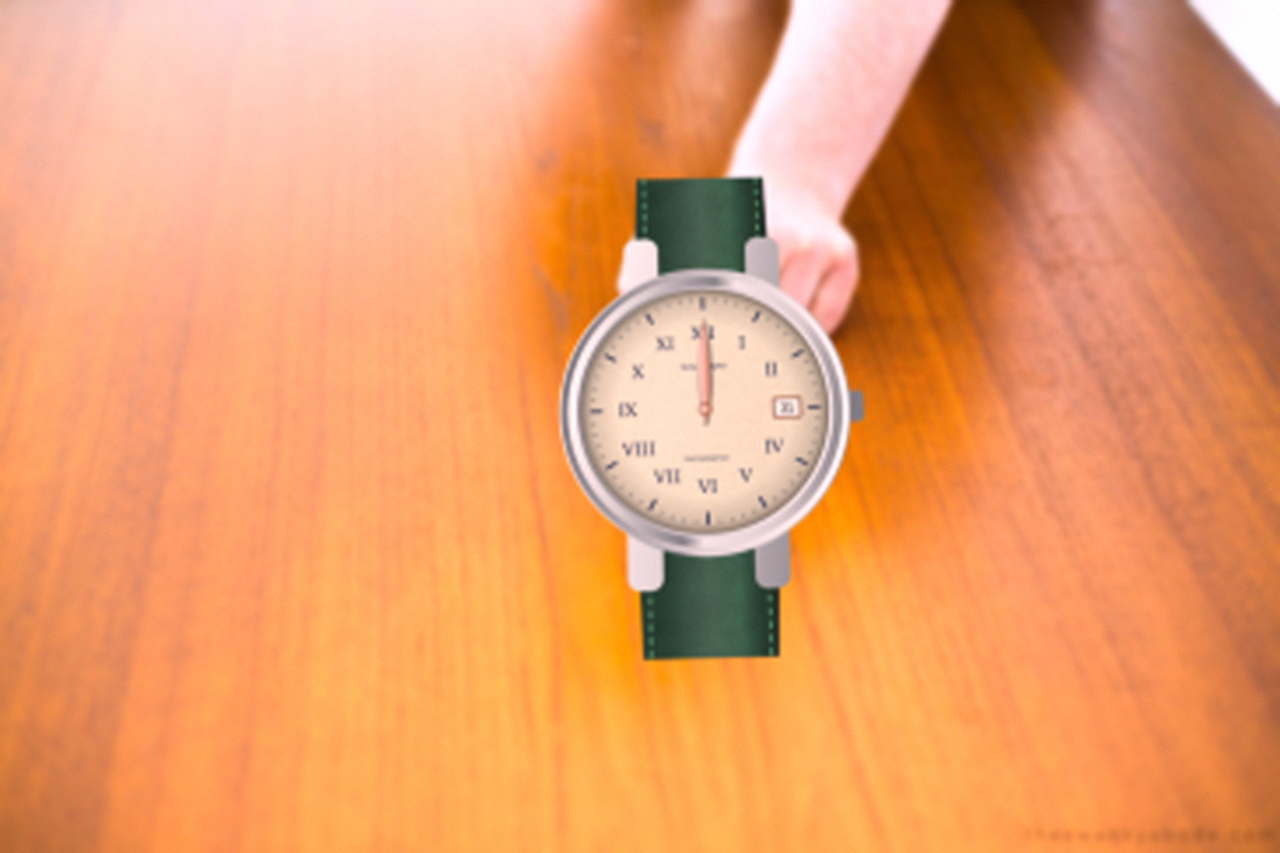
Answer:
h=12 m=0
